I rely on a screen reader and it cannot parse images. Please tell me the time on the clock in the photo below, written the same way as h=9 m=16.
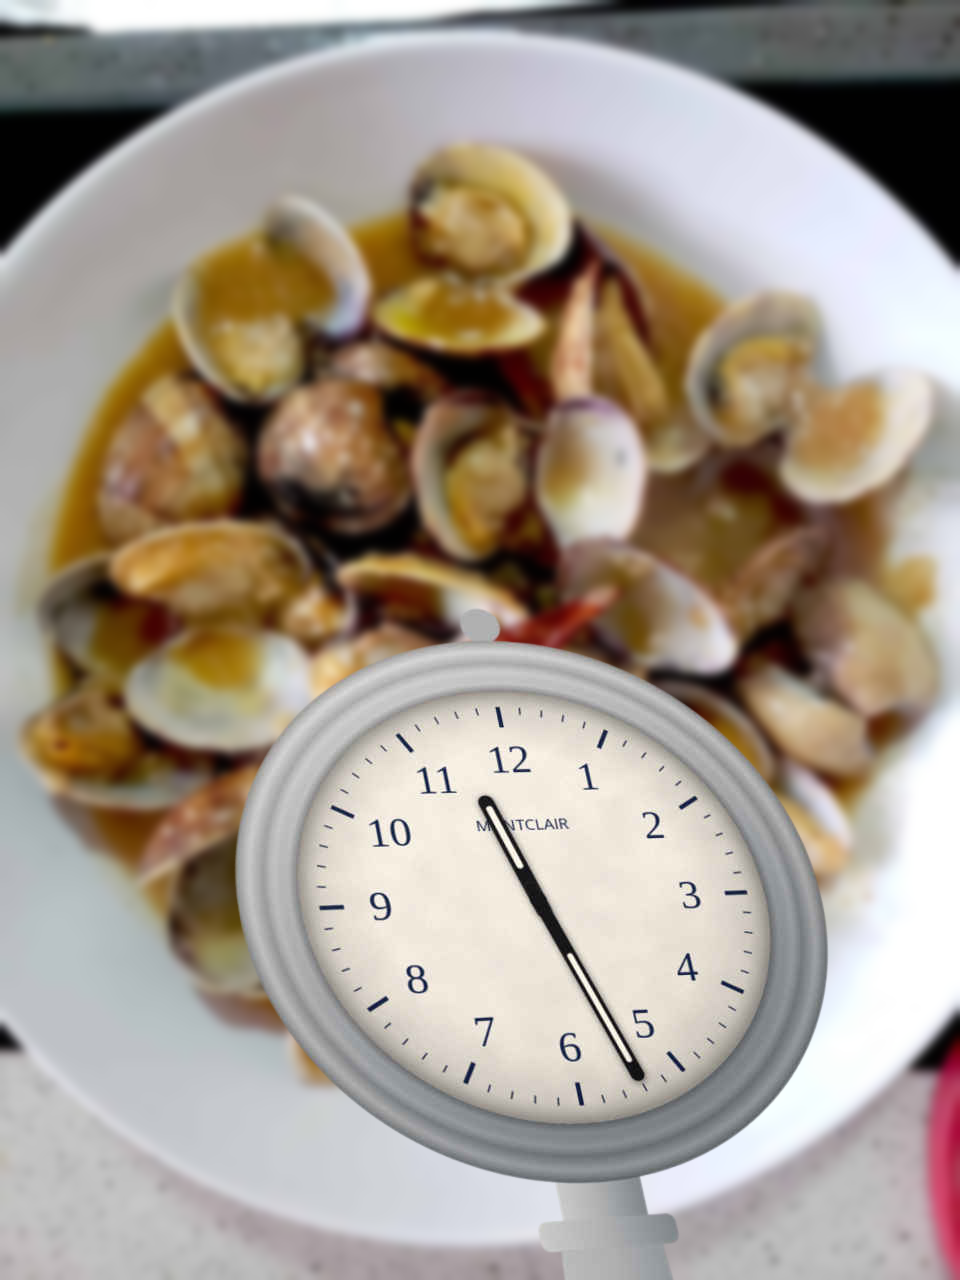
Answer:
h=11 m=27
